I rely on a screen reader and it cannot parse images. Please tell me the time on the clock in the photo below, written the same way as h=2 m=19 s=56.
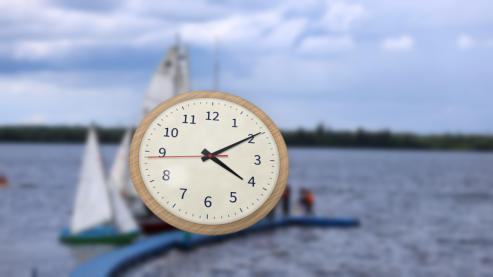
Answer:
h=4 m=9 s=44
